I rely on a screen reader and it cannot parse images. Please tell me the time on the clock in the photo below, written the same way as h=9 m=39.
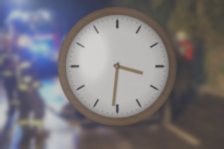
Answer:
h=3 m=31
